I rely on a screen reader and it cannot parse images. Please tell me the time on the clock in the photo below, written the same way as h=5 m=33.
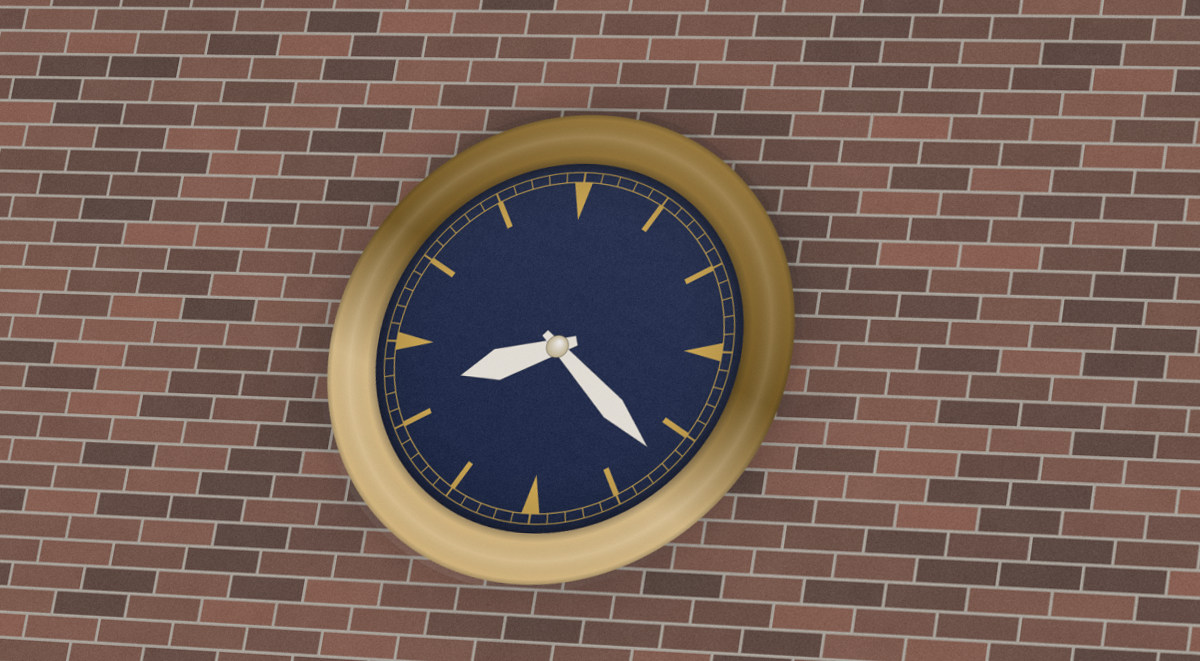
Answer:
h=8 m=22
